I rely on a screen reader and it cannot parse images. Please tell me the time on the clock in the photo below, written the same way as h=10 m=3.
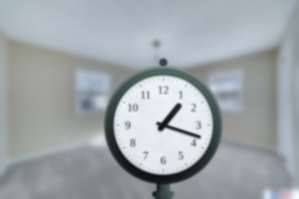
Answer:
h=1 m=18
